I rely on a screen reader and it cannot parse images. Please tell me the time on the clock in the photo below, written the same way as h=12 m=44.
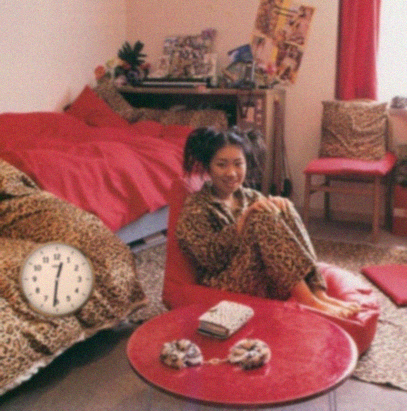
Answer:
h=12 m=31
